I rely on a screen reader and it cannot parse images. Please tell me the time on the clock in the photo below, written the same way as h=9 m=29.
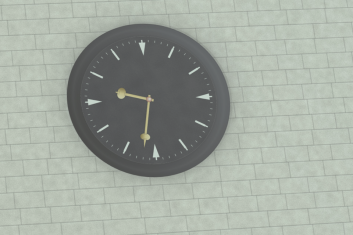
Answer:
h=9 m=32
